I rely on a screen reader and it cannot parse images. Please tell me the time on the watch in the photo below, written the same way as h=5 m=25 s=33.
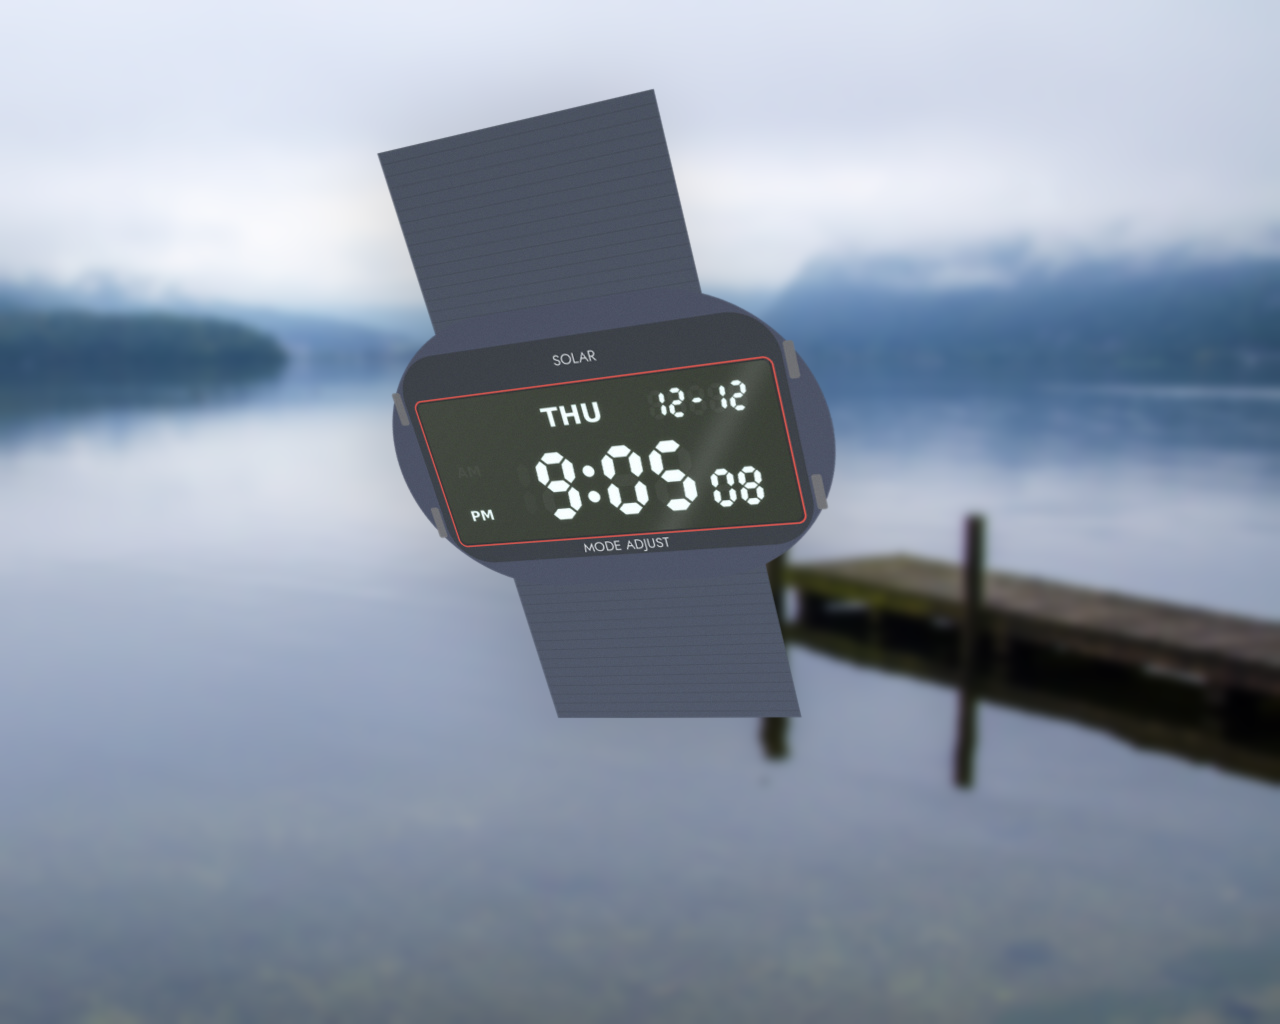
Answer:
h=9 m=5 s=8
